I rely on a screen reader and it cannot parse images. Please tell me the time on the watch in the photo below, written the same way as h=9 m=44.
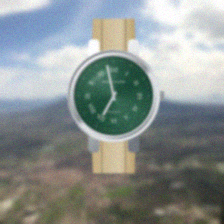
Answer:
h=6 m=58
